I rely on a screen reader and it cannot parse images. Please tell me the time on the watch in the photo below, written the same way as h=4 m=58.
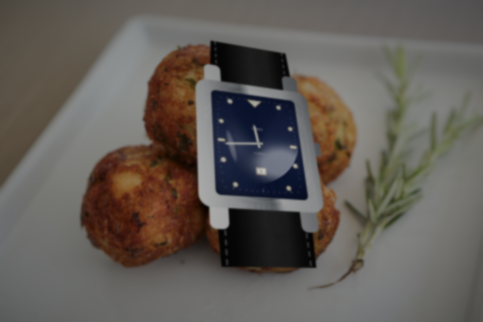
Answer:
h=11 m=44
